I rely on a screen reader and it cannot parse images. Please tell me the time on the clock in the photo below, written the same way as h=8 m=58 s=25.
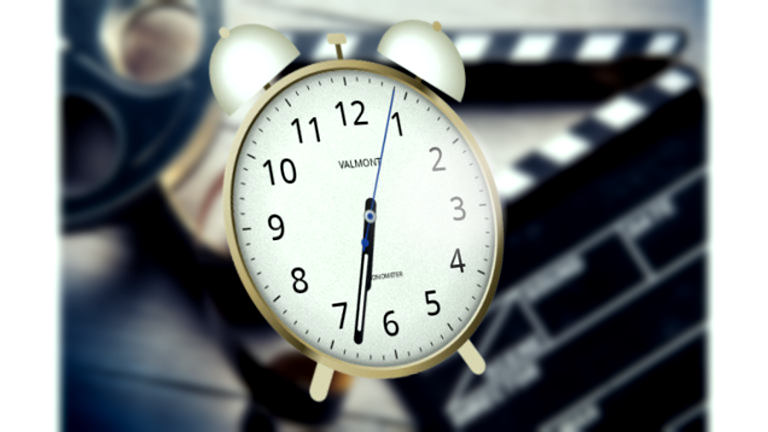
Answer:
h=6 m=33 s=4
